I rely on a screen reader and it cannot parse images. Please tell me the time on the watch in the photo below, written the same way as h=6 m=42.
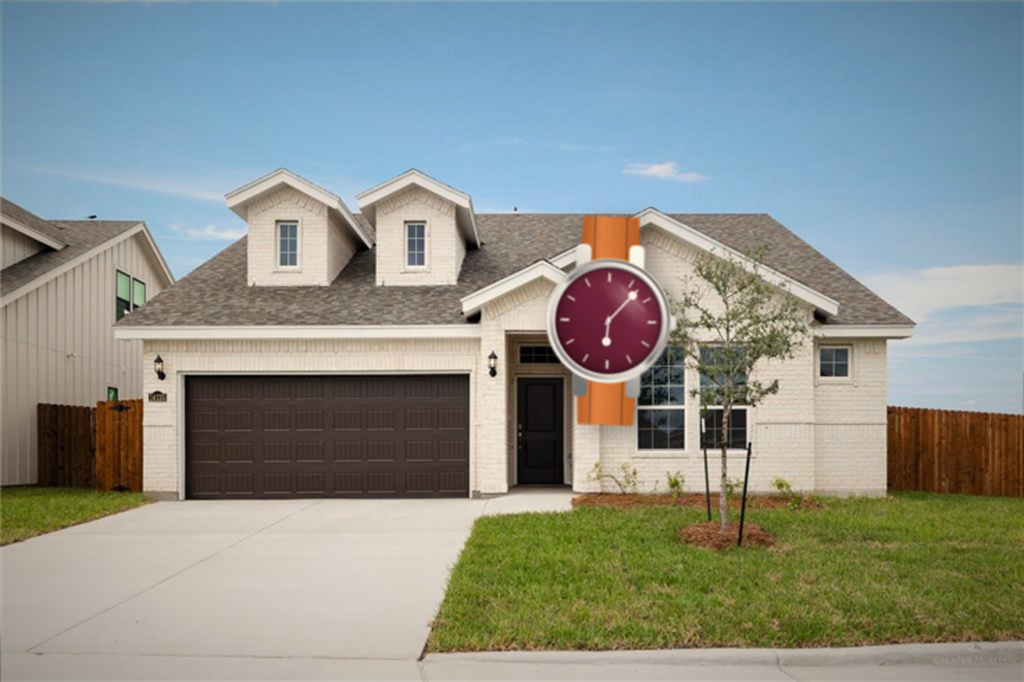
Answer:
h=6 m=7
